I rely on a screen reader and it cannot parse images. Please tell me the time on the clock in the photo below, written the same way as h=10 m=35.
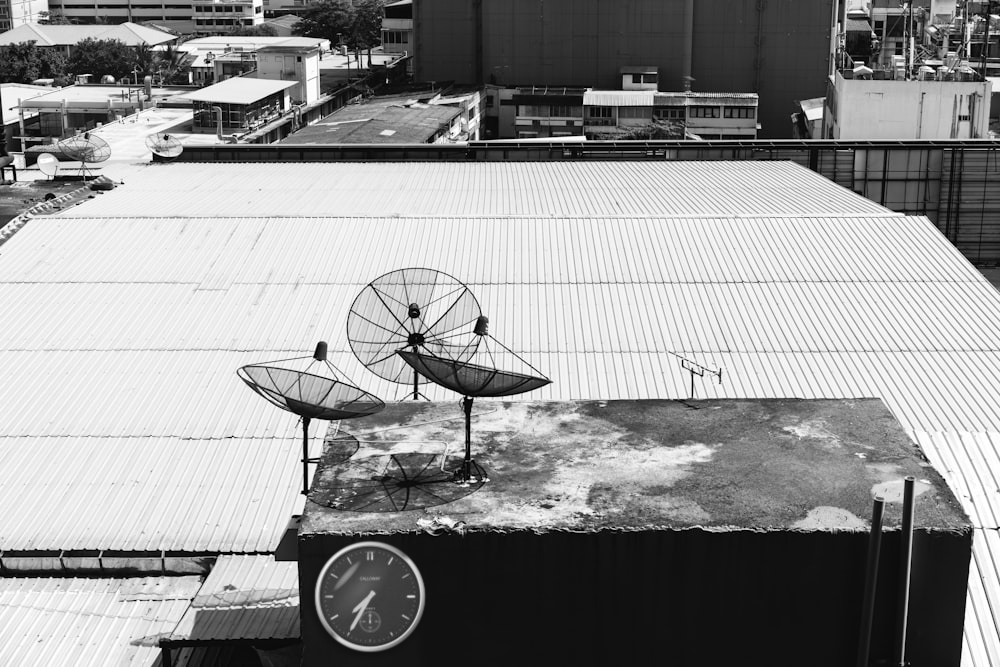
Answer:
h=7 m=35
